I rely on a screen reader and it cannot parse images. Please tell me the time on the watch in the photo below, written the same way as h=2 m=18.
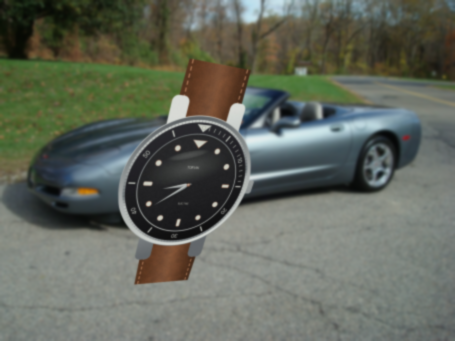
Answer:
h=8 m=39
